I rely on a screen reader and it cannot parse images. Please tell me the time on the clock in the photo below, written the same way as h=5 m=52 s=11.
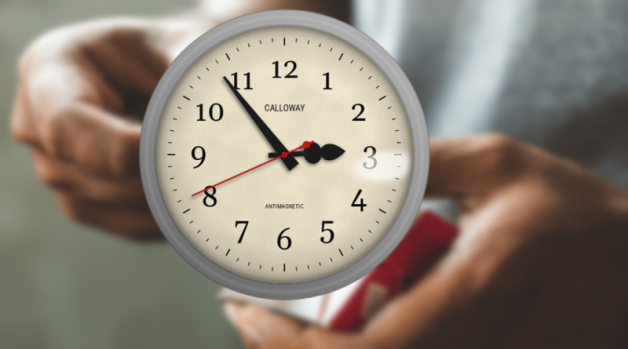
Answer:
h=2 m=53 s=41
